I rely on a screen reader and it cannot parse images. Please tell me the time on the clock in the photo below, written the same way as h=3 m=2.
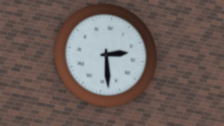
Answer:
h=2 m=28
